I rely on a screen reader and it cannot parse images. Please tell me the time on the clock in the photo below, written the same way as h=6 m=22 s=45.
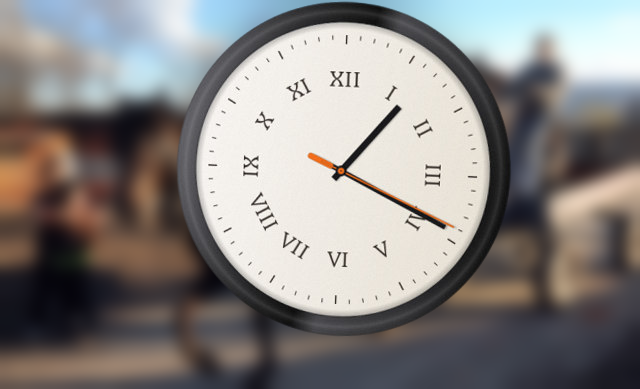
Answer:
h=1 m=19 s=19
